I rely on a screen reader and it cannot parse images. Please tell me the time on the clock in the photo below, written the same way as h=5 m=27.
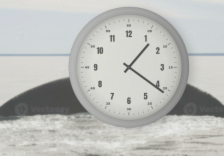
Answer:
h=1 m=21
